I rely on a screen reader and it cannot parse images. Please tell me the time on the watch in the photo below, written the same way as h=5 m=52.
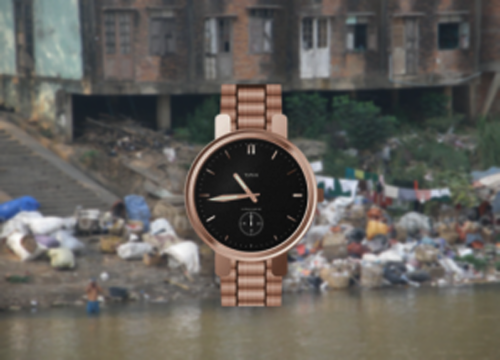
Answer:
h=10 m=44
